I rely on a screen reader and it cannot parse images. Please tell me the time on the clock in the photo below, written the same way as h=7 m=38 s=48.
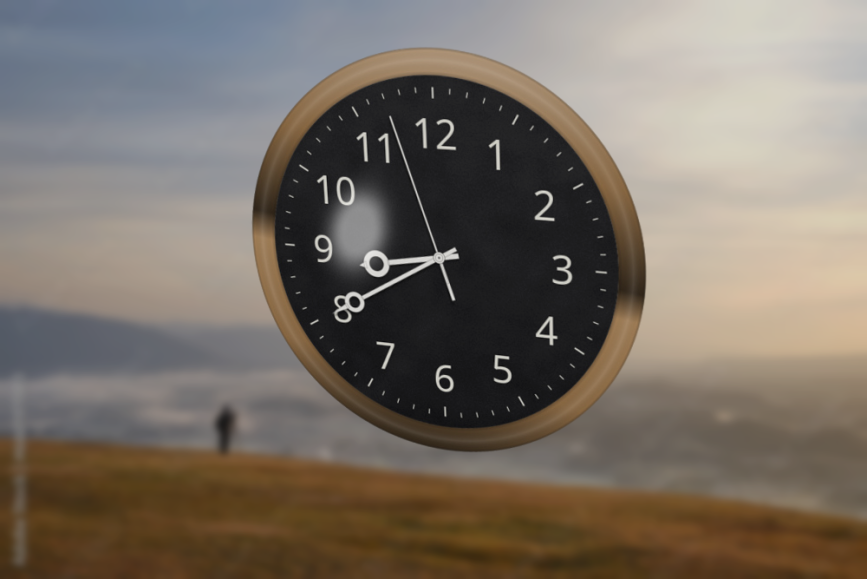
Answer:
h=8 m=39 s=57
